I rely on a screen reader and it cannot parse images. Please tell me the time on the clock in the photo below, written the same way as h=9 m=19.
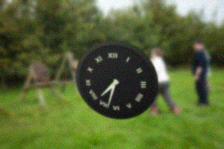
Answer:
h=7 m=33
